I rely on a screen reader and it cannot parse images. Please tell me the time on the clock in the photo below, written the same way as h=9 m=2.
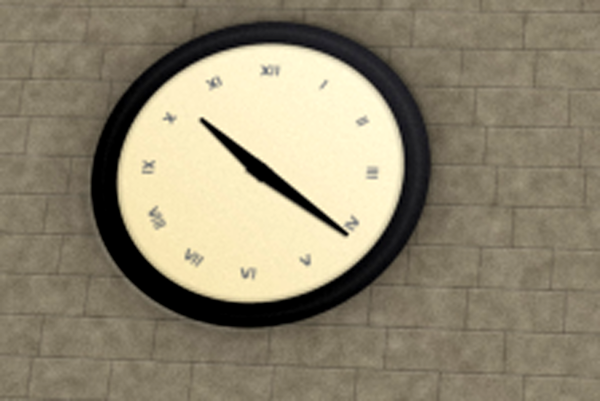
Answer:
h=10 m=21
